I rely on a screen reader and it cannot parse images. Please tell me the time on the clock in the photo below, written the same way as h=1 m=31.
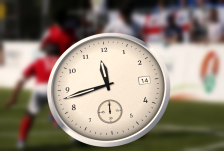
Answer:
h=11 m=43
